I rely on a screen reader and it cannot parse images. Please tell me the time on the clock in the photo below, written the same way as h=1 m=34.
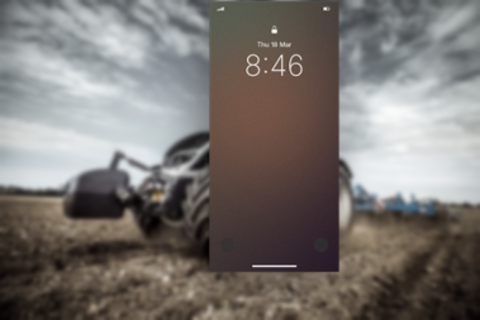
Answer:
h=8 m=46
